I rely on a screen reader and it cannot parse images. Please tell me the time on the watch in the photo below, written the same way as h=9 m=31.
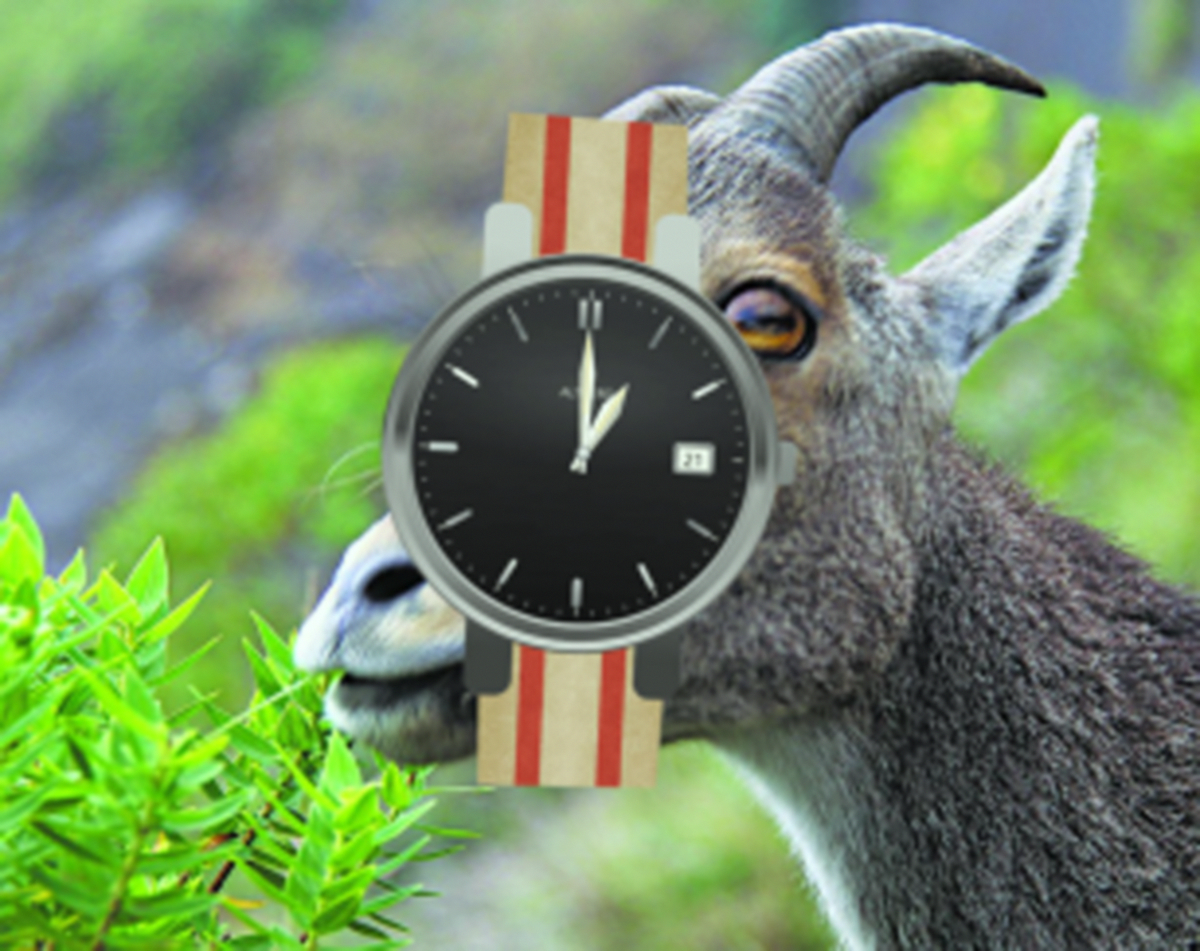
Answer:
h=1 m=0
